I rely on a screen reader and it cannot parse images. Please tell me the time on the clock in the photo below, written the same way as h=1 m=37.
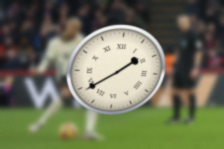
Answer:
h=1 m=39
